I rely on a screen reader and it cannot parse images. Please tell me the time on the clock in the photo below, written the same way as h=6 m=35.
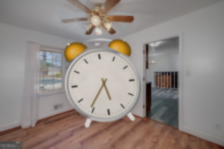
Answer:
h=5 m=36
